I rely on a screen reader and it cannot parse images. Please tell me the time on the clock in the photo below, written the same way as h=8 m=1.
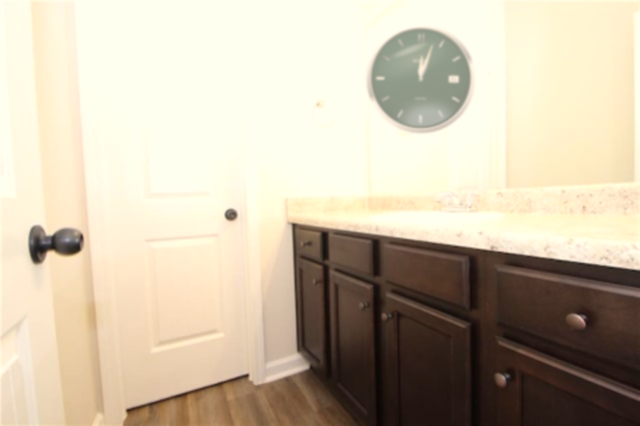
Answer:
h=12 m=3
